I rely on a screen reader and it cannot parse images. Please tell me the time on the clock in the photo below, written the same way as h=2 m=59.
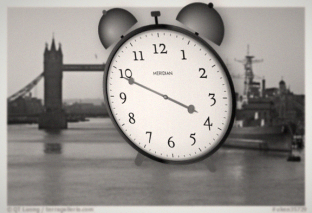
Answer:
h=3 m=49
